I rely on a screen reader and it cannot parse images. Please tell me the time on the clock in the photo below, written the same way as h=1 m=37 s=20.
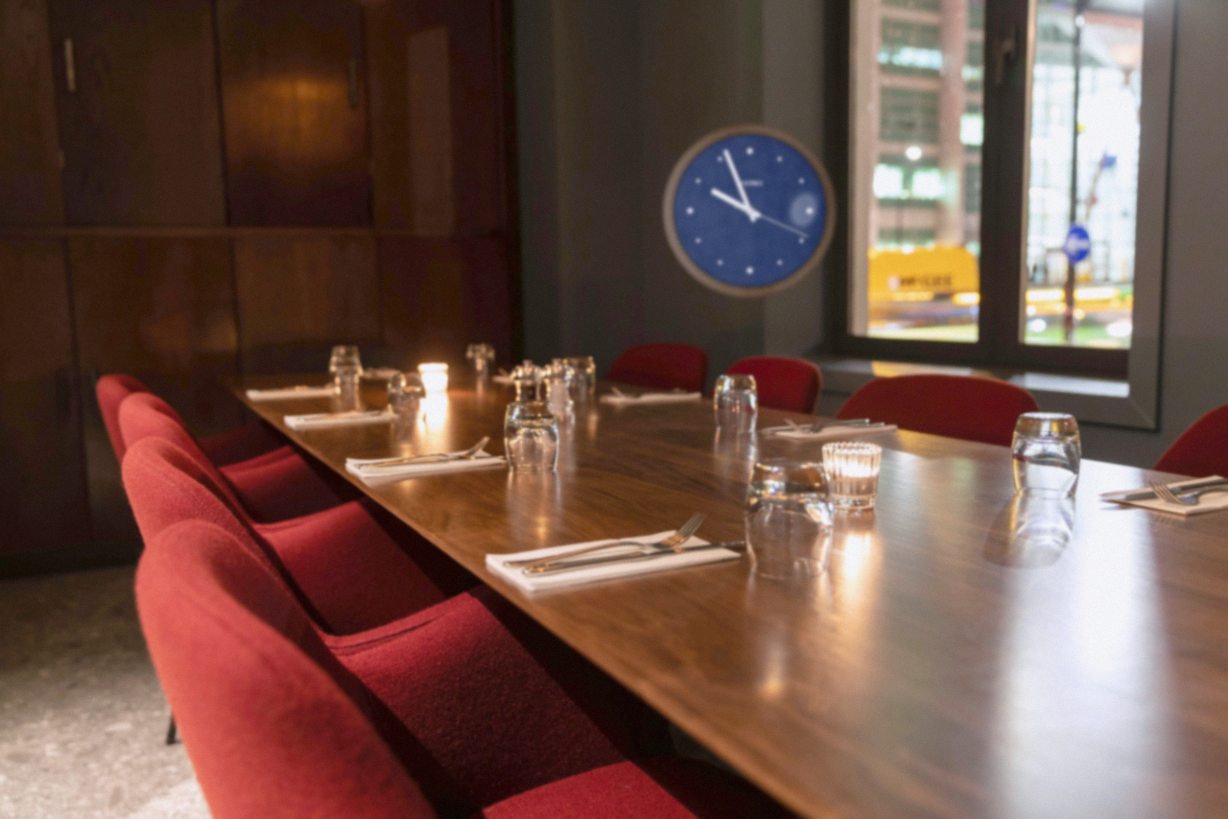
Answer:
h=9 m=56 s=19
